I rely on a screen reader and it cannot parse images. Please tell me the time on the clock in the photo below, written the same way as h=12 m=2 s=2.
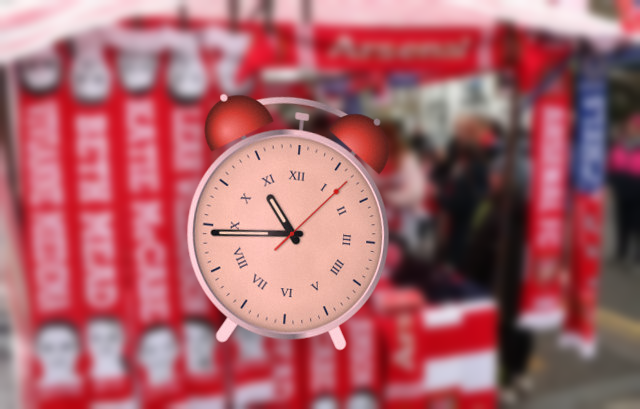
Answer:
h=10 m=44 s=7
